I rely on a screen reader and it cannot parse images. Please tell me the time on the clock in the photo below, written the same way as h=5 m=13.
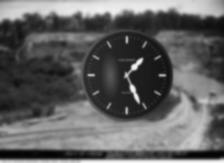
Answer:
h=1 m=26
